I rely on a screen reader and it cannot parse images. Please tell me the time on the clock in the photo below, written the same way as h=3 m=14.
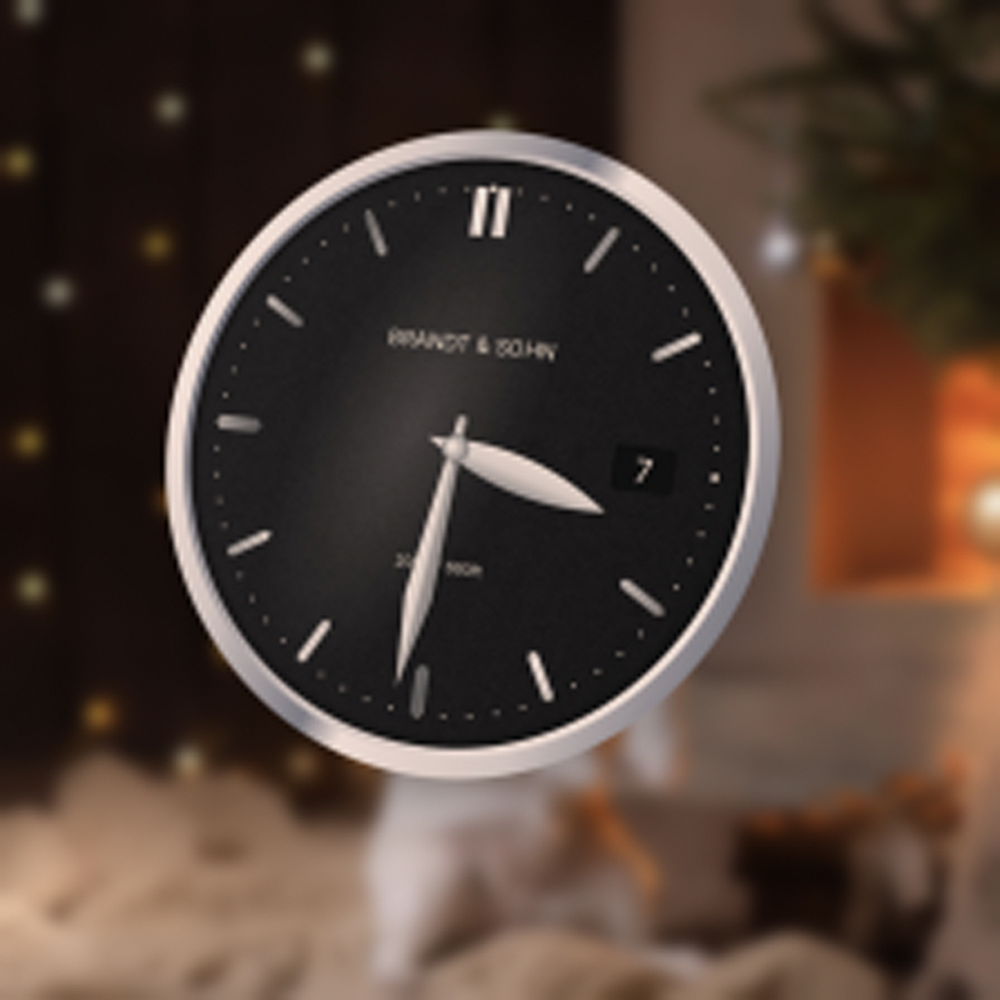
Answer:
h=3 m=31
